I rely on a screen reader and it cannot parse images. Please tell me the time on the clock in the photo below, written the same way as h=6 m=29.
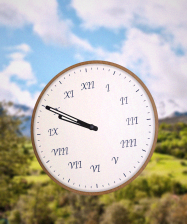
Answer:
h=9 m=50
